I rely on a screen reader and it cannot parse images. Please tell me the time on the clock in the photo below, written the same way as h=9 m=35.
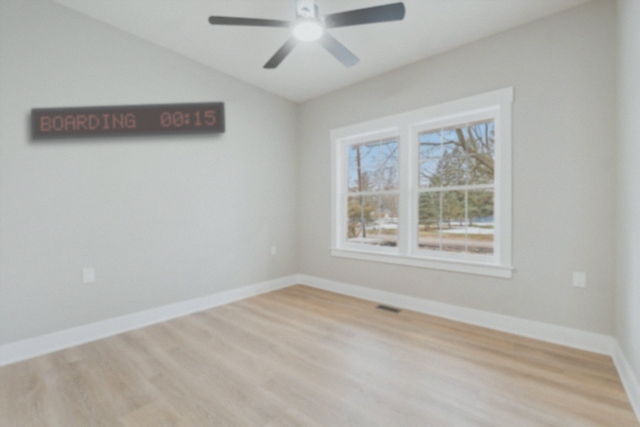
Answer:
h=0 m=15
